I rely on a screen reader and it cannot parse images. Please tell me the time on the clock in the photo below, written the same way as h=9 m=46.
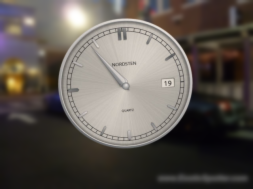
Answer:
h=10 m=54
